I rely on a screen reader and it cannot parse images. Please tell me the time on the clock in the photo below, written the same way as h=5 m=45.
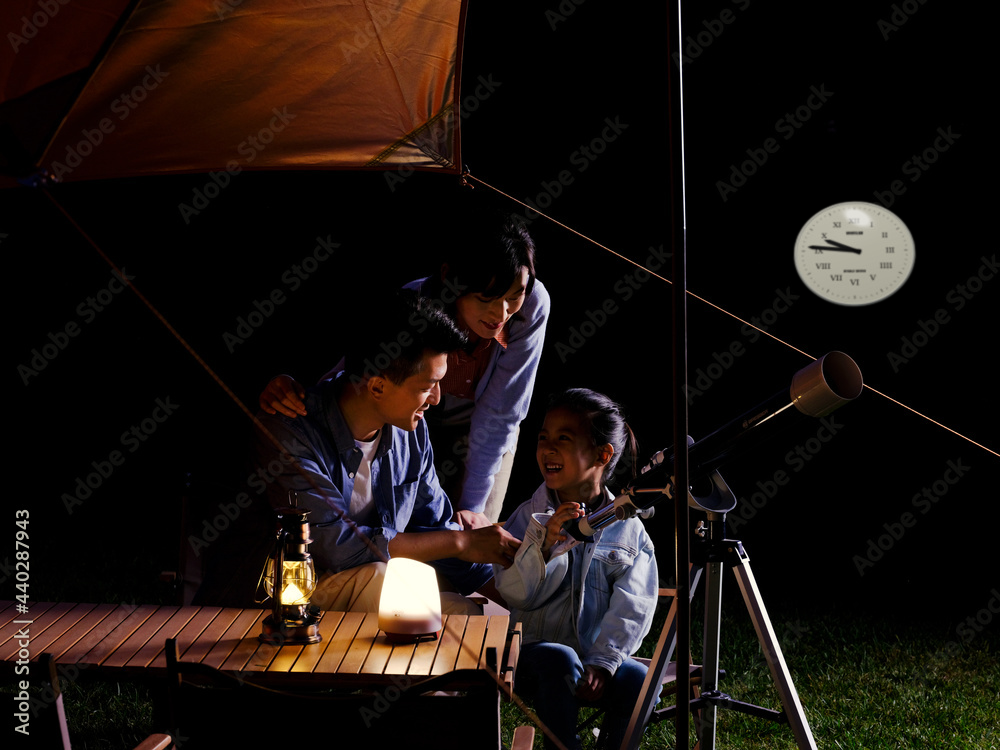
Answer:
h=9 m=46
